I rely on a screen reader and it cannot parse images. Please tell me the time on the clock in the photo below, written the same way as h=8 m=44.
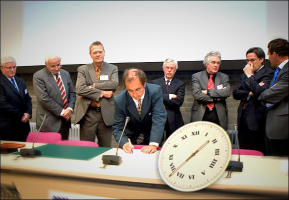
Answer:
h=1 m=38
